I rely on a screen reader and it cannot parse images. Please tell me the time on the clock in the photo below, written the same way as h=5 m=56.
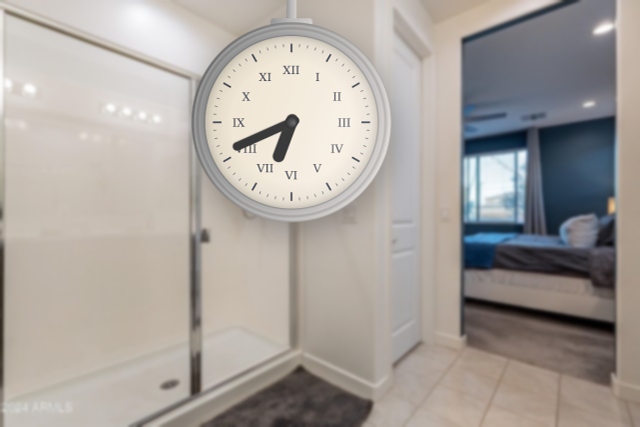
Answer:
h=6 m=41
